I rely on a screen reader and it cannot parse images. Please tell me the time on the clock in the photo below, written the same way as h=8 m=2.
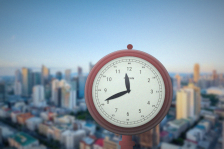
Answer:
h=11 m=41
